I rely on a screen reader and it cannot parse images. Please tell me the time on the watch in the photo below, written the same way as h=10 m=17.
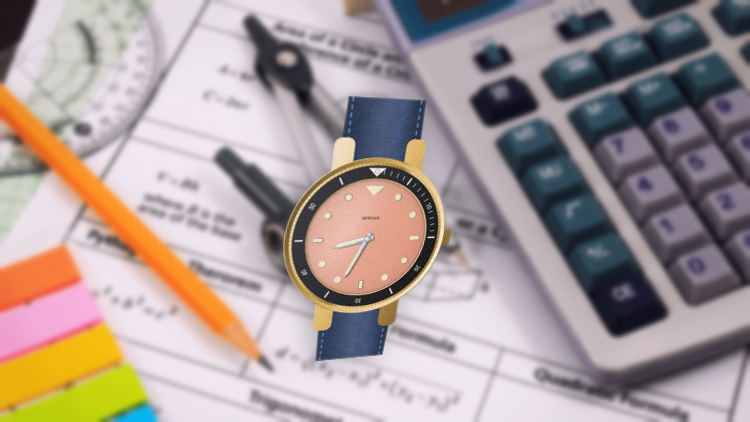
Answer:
h=8 m=34
